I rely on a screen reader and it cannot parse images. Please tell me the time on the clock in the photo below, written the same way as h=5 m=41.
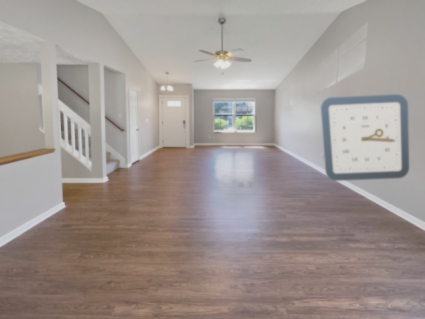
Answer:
h=2 m=16
